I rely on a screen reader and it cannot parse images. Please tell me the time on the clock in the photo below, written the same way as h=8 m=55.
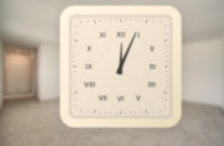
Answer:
h=12 m=4
